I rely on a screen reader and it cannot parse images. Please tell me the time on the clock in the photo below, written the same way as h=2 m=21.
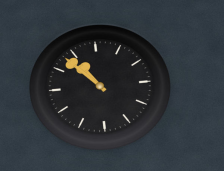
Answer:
h=10 m=53
